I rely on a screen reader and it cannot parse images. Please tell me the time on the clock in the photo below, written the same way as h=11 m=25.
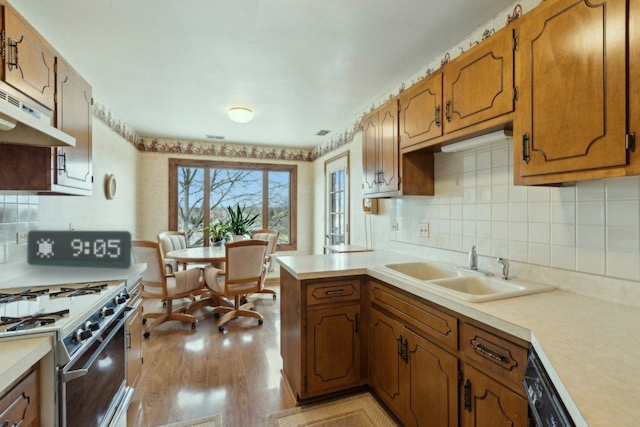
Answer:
h=9 m=5
